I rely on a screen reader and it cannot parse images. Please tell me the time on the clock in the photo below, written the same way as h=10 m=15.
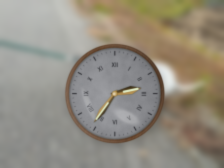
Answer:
h=2 m=36
